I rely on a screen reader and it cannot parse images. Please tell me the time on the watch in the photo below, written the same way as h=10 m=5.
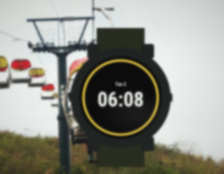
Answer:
h=6 m=8
